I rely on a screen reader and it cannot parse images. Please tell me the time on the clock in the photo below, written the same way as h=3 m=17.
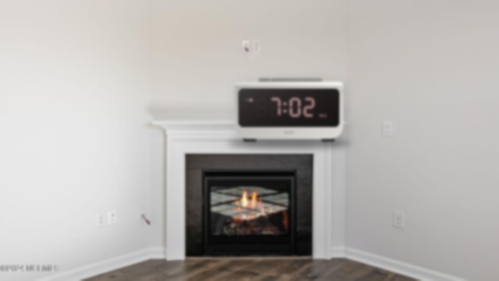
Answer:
h=7 m=2
